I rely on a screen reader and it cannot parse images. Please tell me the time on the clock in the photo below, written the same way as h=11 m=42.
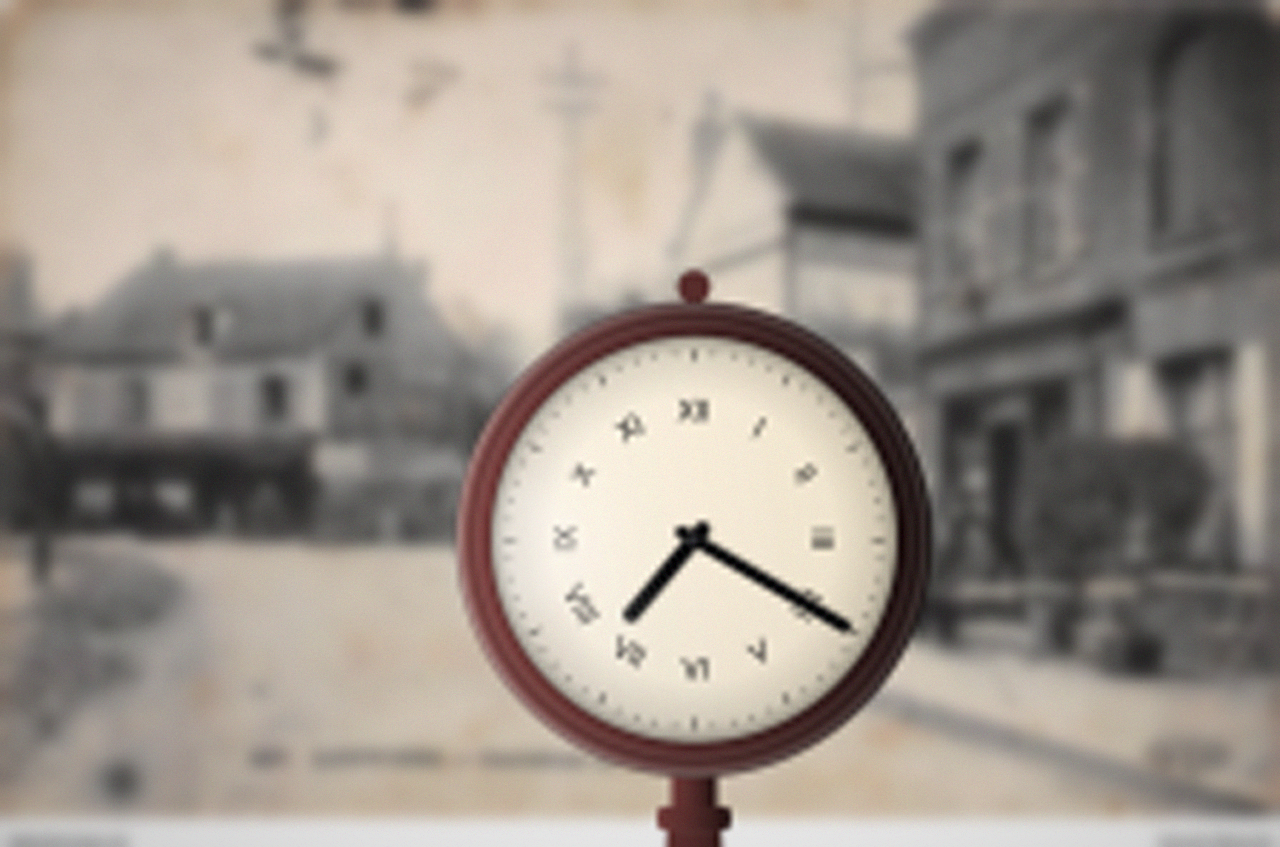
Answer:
h=7 m=20
